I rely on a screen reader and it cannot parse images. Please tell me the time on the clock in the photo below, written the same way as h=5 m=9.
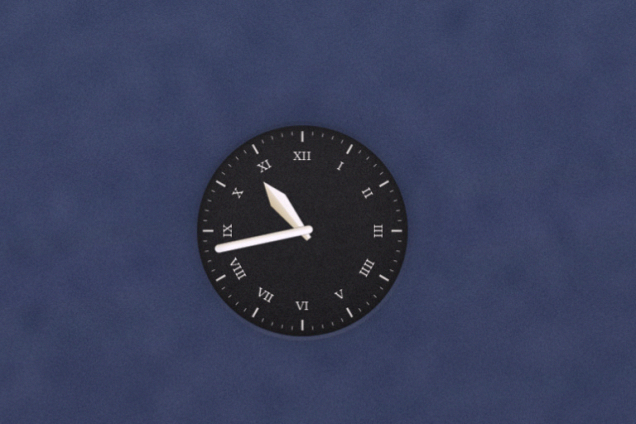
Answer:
h=10 m=43
